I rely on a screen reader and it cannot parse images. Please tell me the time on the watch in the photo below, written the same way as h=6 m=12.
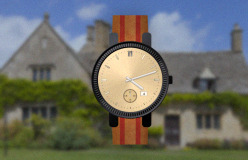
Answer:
h=4 m=12
